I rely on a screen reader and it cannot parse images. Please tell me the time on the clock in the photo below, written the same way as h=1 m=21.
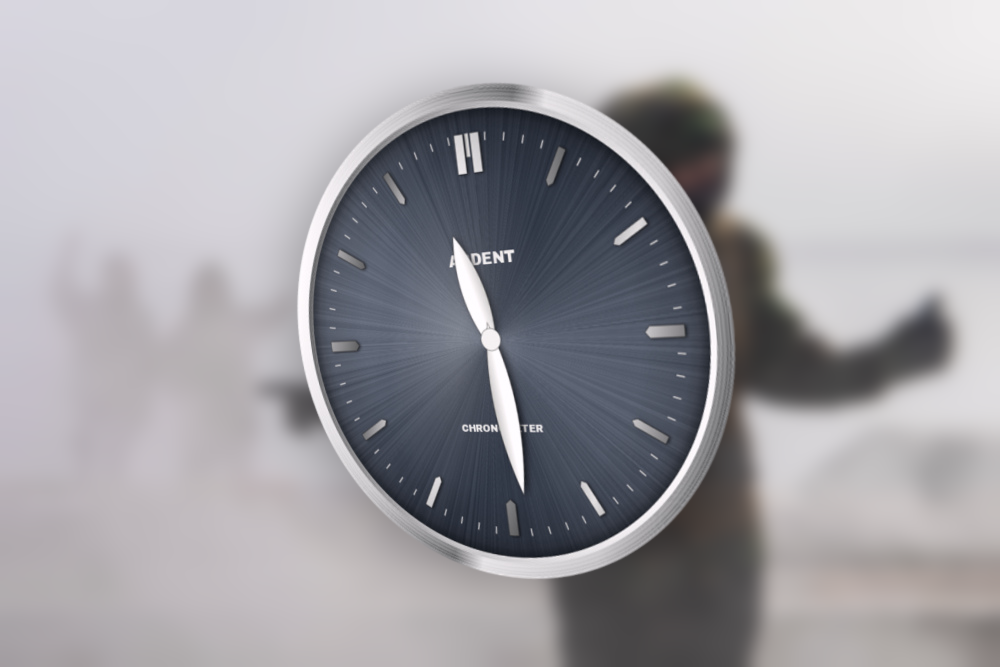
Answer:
h=11 m=29
